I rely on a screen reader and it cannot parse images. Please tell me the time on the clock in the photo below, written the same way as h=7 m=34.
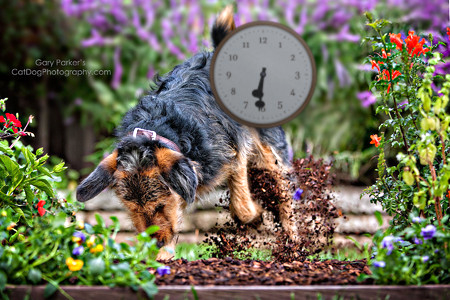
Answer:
h=6 m=31
